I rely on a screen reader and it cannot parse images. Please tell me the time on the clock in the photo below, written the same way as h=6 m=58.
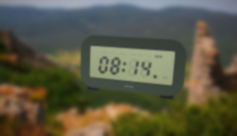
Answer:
h=8 m=14
